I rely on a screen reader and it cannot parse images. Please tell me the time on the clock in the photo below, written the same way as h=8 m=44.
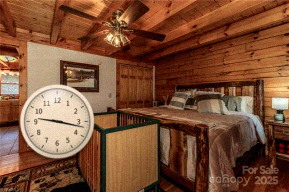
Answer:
h=9 m=17
